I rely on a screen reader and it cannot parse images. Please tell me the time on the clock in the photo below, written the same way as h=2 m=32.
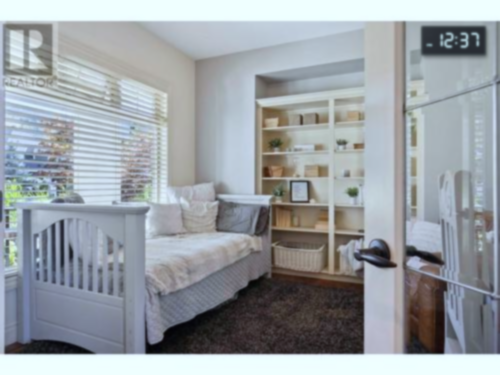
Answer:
h=12 m=37
